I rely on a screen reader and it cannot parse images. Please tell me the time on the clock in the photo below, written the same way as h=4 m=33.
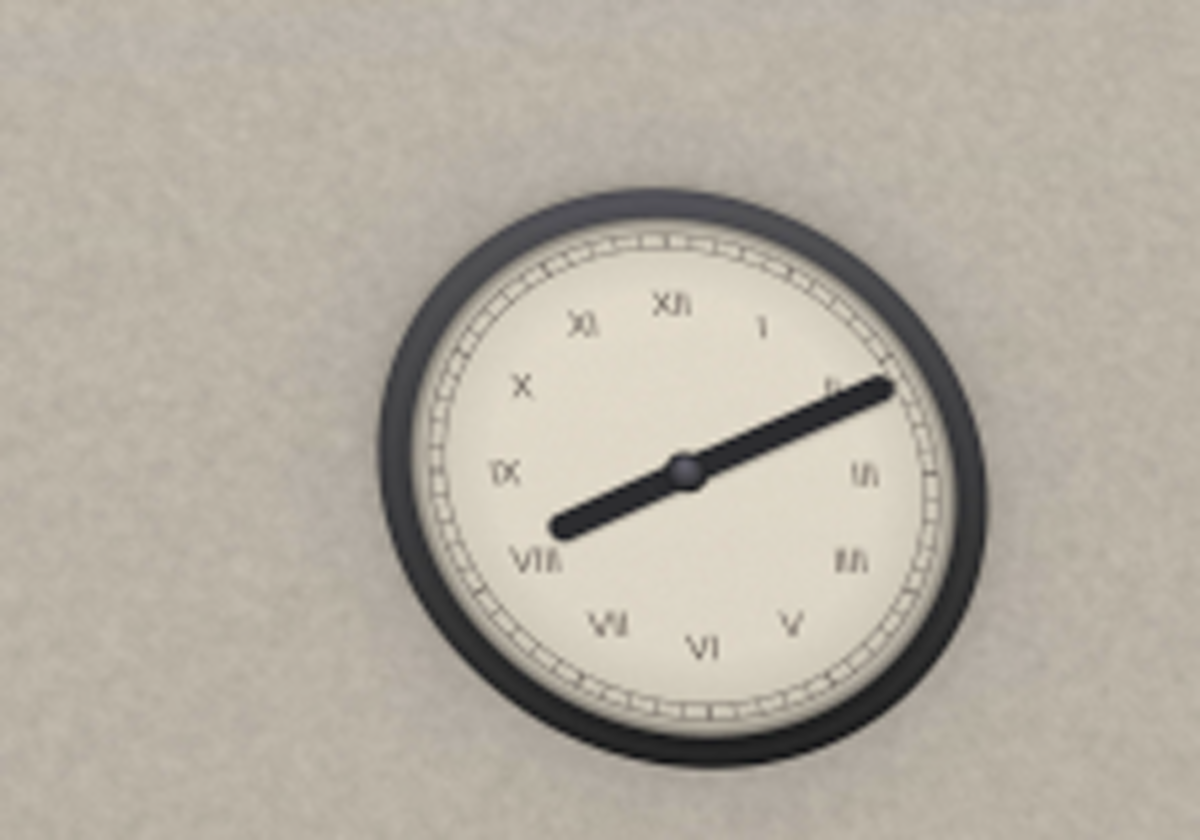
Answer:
h=8 m=11
